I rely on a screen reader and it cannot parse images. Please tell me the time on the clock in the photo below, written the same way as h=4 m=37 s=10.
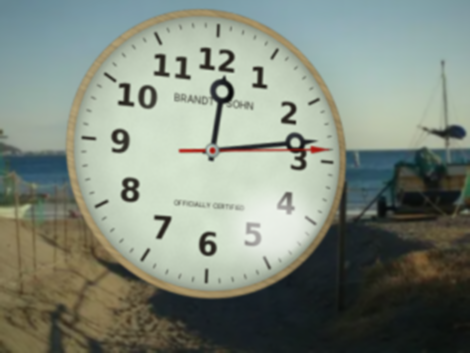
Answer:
h=12 m=13 s=14
